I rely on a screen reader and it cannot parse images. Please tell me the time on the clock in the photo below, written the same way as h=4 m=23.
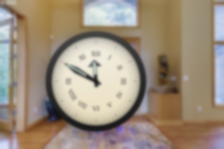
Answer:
h=11 m=50
